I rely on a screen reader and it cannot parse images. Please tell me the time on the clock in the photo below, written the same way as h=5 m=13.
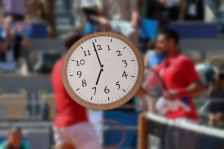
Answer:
h=6 m=59
